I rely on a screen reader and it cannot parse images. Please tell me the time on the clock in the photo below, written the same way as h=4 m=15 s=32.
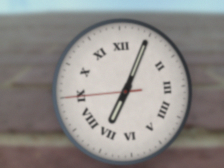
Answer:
h=7 m=4 s=45
